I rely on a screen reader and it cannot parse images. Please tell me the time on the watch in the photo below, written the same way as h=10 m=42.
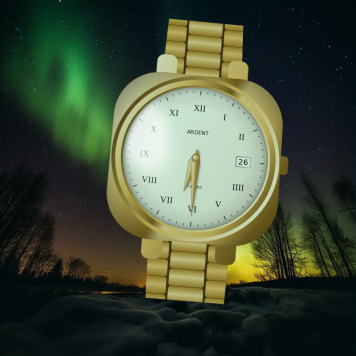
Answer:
h=6 m=30
